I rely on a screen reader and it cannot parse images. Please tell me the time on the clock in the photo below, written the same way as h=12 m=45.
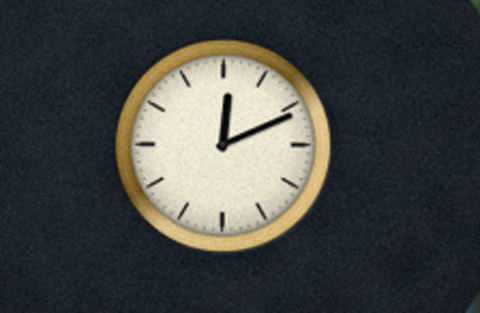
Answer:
h=12 m=11
